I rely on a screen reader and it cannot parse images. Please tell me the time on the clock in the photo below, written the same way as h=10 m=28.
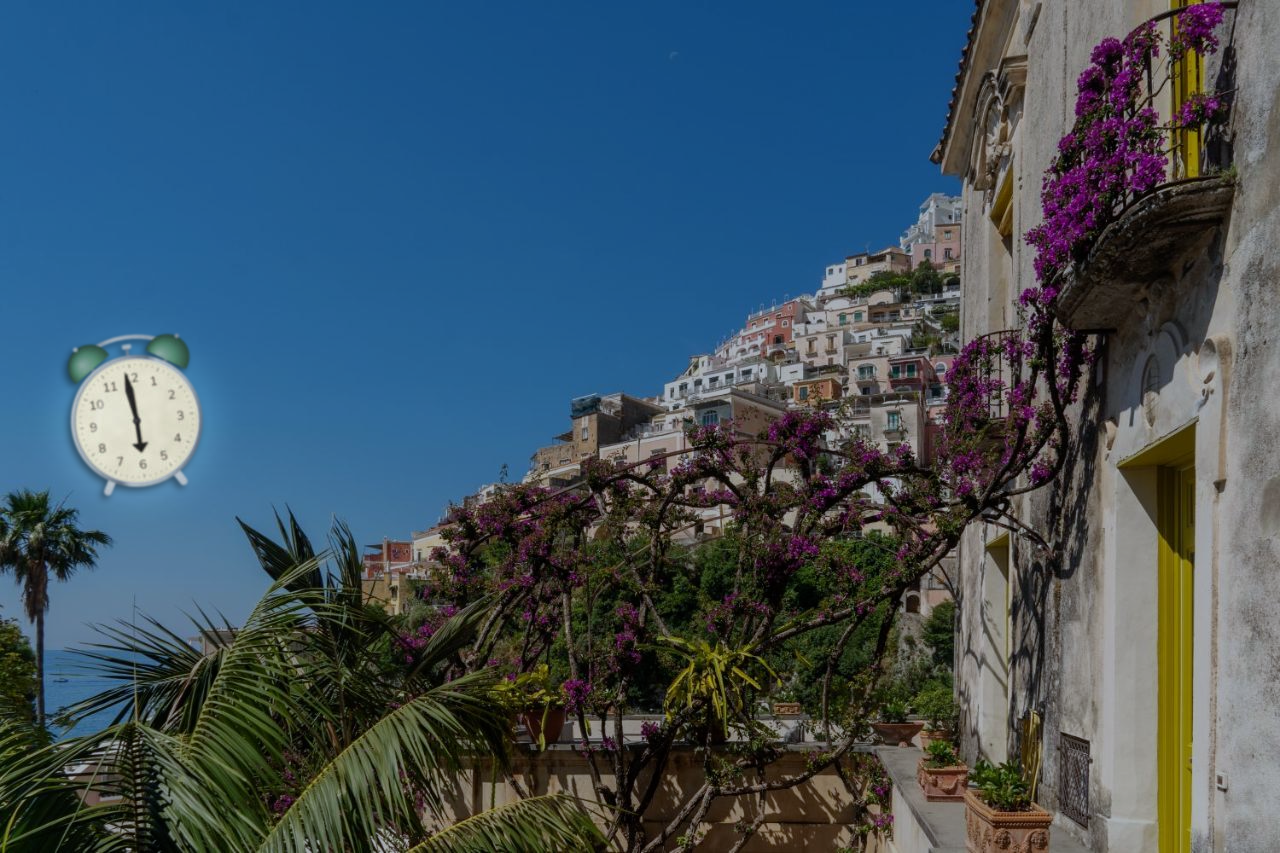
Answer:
h=5 m=59
